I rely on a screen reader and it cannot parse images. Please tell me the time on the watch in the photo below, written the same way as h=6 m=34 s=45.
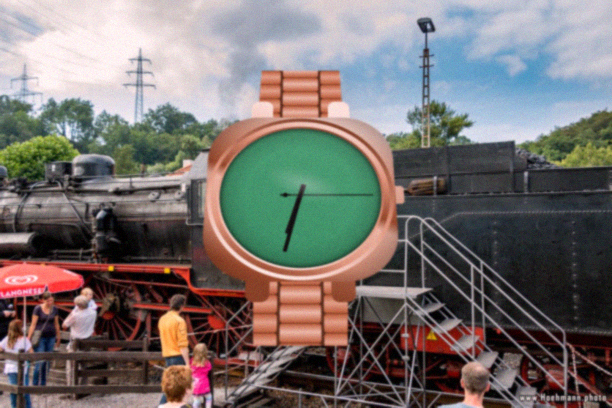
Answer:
h=6 m=32 s=15
